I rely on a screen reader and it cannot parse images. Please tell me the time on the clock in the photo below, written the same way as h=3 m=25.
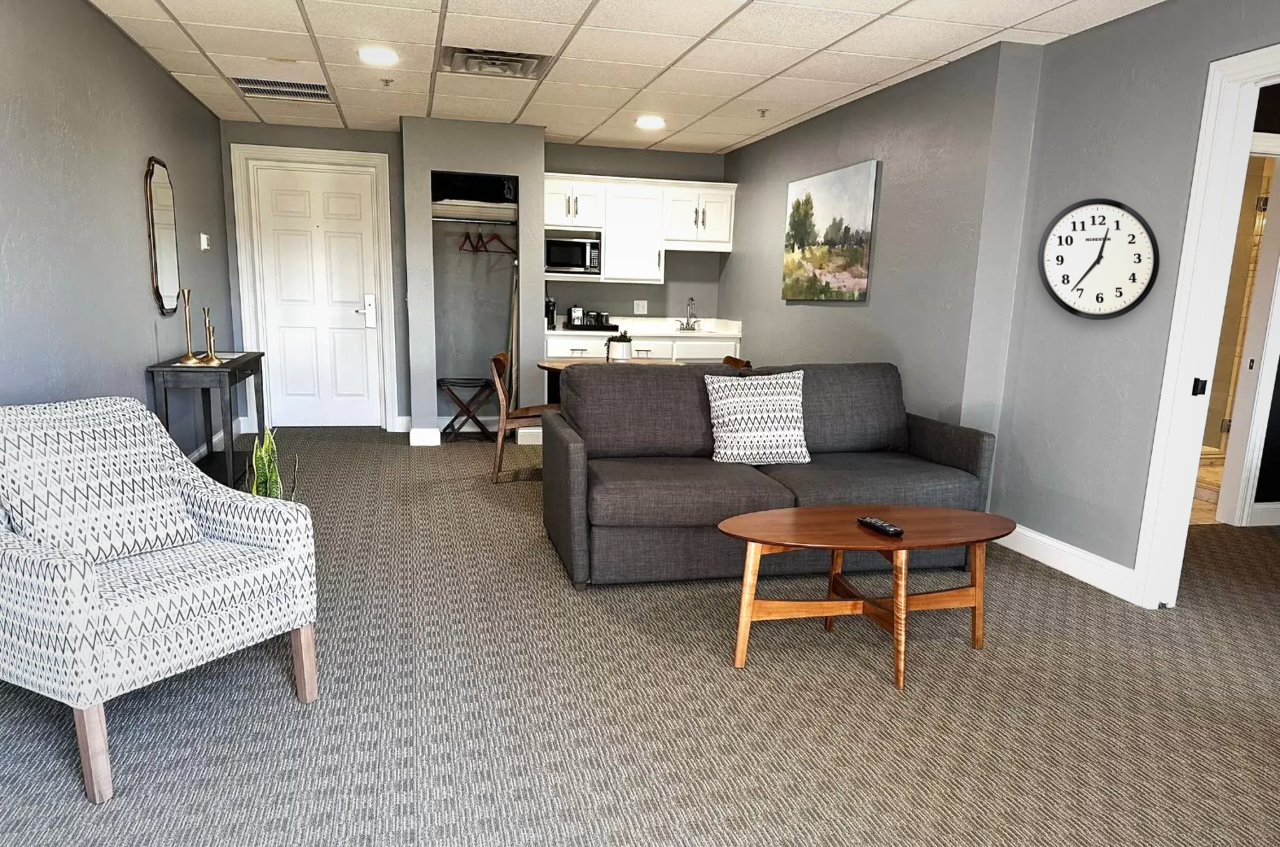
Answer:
h=12 m=37
